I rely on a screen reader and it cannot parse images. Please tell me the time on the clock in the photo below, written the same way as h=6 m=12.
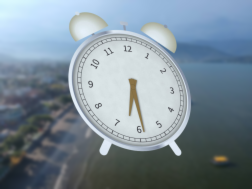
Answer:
h=6 m=29
